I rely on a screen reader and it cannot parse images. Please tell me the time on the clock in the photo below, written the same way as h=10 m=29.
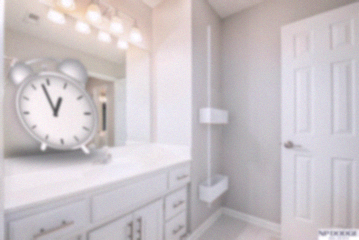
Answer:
h=12 m=58
